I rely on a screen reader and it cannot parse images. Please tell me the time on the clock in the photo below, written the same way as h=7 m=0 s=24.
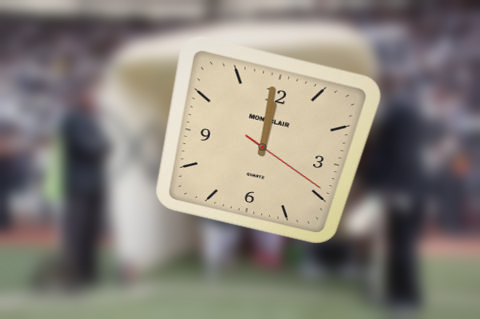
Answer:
h=11 m=59 s=19
